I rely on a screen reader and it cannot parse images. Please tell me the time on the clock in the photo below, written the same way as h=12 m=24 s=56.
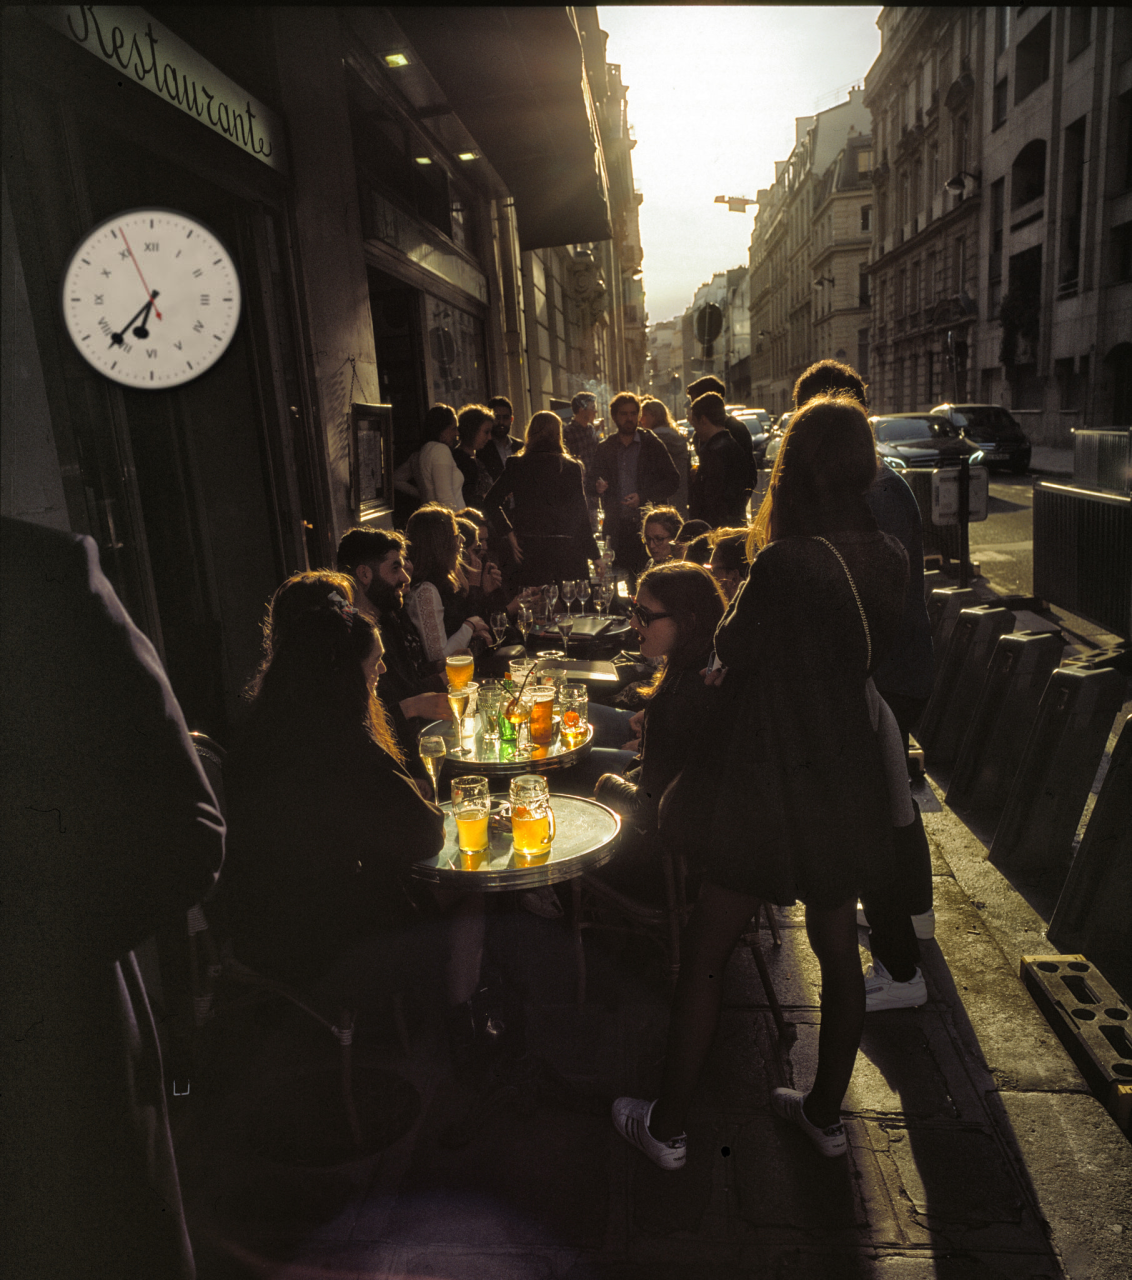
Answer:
h=6 m=36 s=56
